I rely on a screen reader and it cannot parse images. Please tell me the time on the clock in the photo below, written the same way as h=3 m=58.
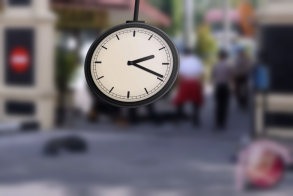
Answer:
h=2 m=19
